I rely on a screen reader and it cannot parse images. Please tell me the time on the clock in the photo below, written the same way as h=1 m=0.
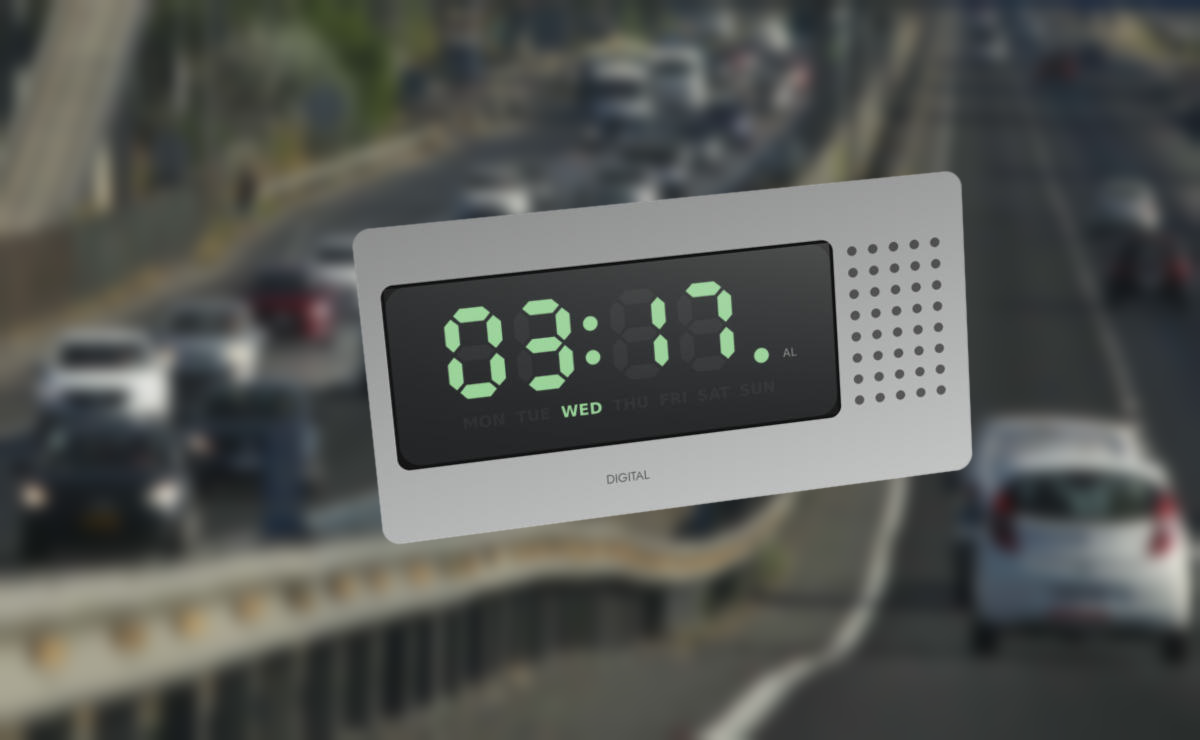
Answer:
h=3 m=17
